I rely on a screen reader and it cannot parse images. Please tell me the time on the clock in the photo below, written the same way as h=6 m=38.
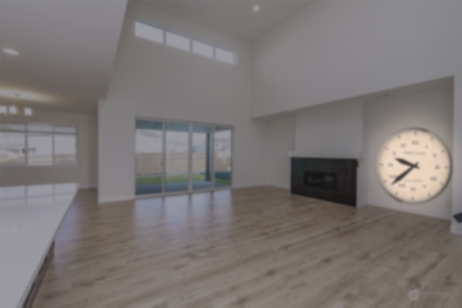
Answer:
h=9 m=38
